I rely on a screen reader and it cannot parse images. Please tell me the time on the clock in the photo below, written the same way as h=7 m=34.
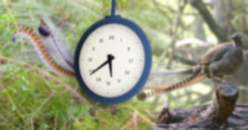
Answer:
h=5 m=39
